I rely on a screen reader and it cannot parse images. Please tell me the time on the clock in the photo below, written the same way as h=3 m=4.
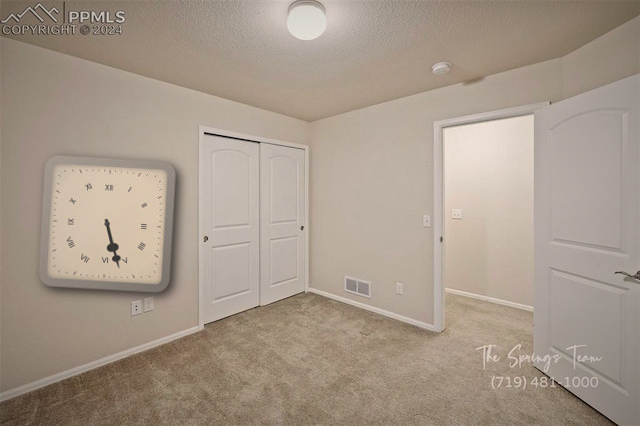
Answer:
h=5 m=27
